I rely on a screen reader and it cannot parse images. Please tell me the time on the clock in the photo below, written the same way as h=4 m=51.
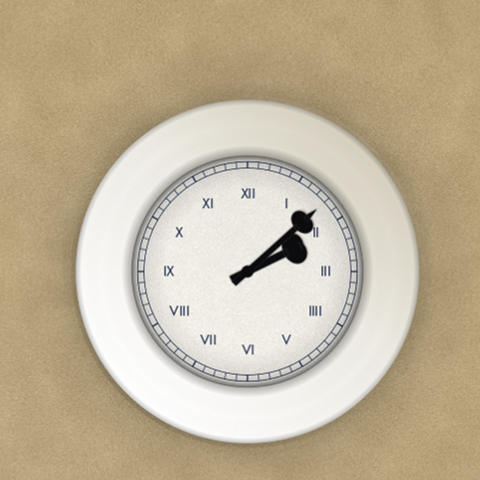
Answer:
h=2 m=8
